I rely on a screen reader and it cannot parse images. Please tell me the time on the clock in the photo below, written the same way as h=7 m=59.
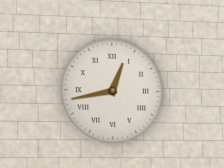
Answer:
h=12 m=43
